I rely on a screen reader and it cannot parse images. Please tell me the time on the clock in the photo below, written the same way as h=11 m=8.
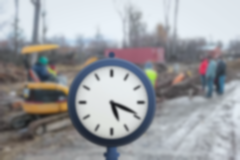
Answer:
h=5 m=19
